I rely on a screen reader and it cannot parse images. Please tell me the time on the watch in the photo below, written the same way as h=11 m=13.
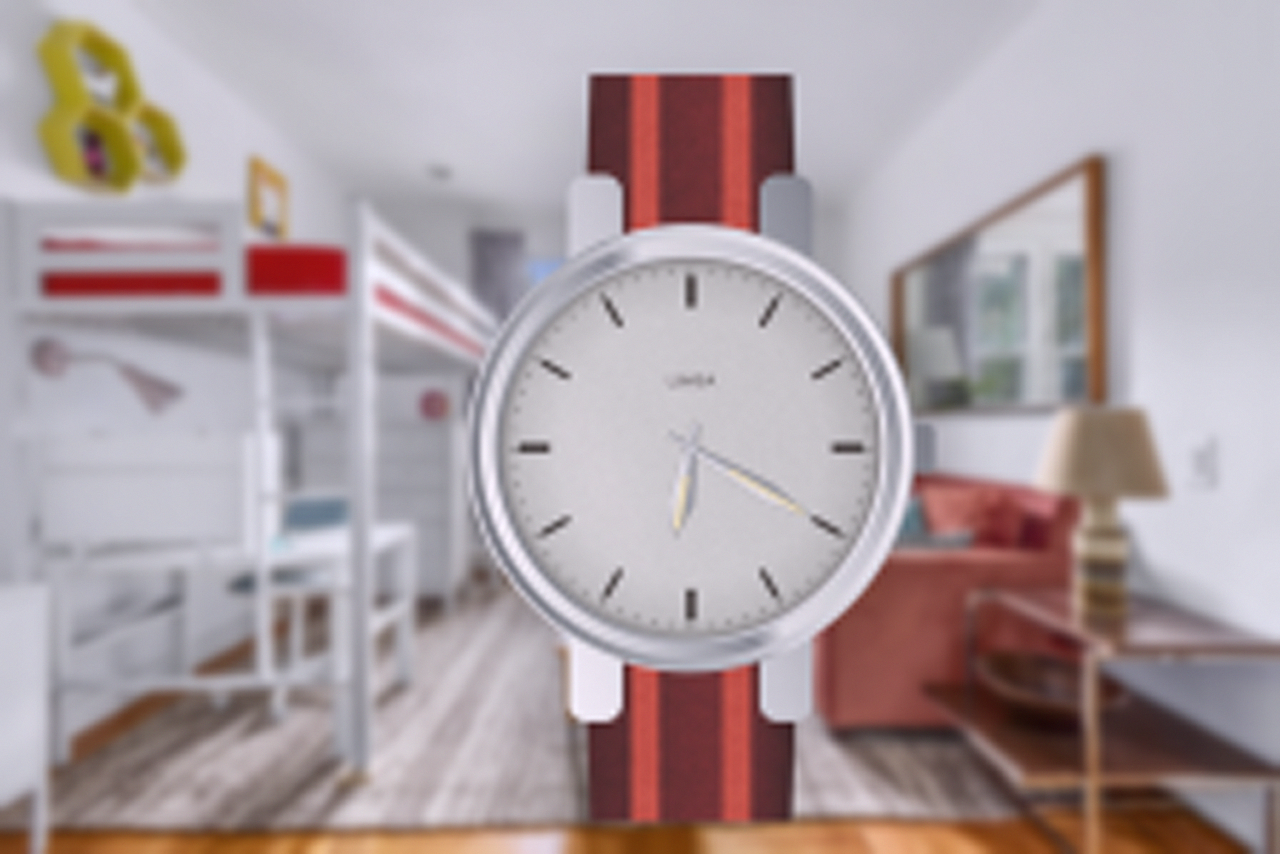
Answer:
h=6 m=20
